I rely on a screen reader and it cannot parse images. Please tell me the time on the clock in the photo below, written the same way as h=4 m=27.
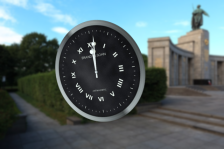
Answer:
h=12 m=1
